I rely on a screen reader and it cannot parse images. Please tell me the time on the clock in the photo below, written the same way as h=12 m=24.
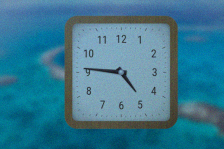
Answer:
h=4 m=46
